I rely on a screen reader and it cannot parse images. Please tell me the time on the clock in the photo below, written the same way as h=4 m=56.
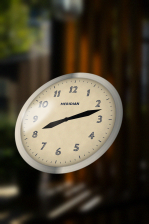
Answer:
h=8 m=12
